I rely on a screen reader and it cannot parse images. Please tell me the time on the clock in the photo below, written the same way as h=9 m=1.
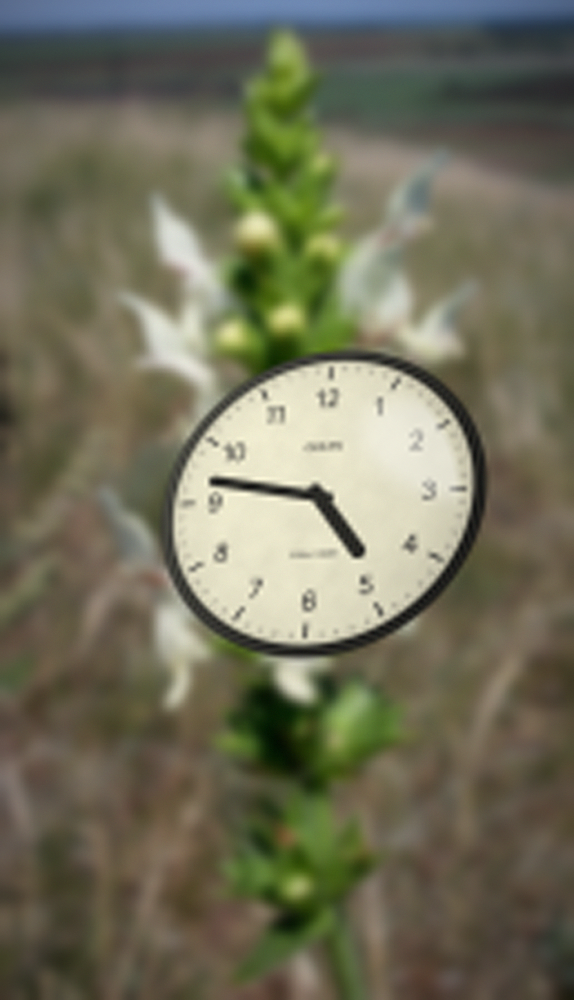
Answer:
h=4 m=47
